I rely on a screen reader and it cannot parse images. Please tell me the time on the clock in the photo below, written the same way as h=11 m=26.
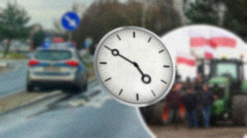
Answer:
h=4 m=50
